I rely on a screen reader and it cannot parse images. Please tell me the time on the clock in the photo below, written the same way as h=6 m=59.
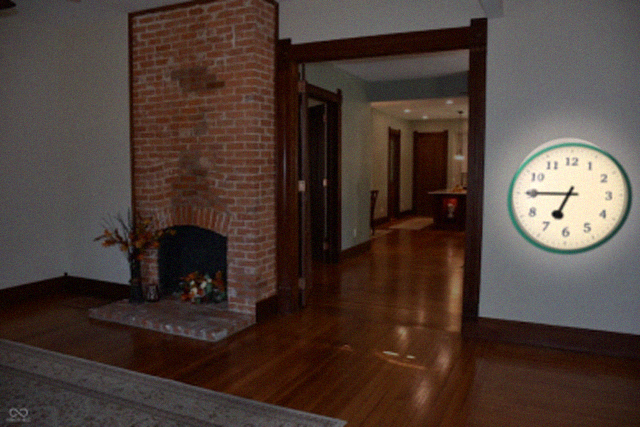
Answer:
h=6 m=45
